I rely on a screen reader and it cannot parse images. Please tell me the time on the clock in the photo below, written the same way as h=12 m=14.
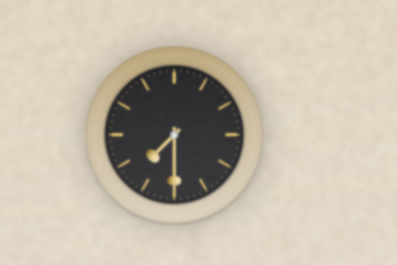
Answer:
h=7 m=30
